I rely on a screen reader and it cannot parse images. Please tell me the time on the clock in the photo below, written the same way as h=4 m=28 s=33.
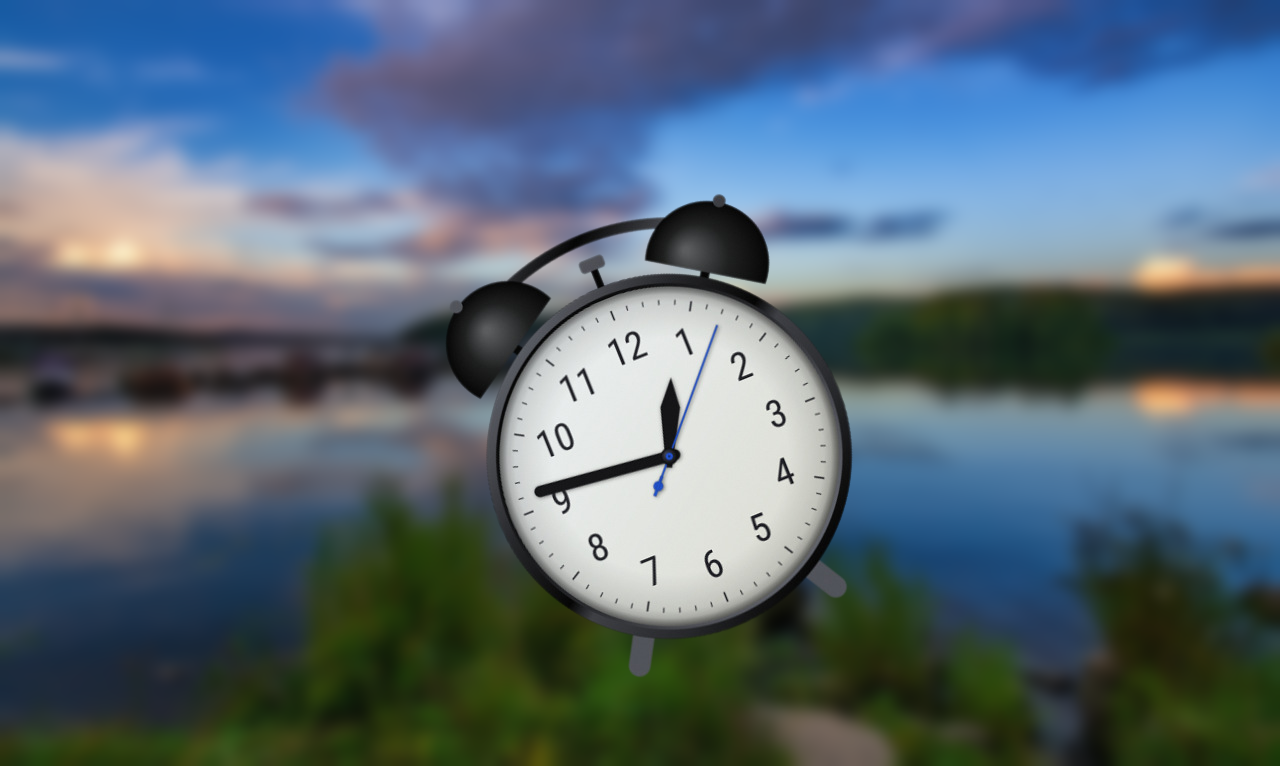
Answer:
h=12 m=46 s=7
